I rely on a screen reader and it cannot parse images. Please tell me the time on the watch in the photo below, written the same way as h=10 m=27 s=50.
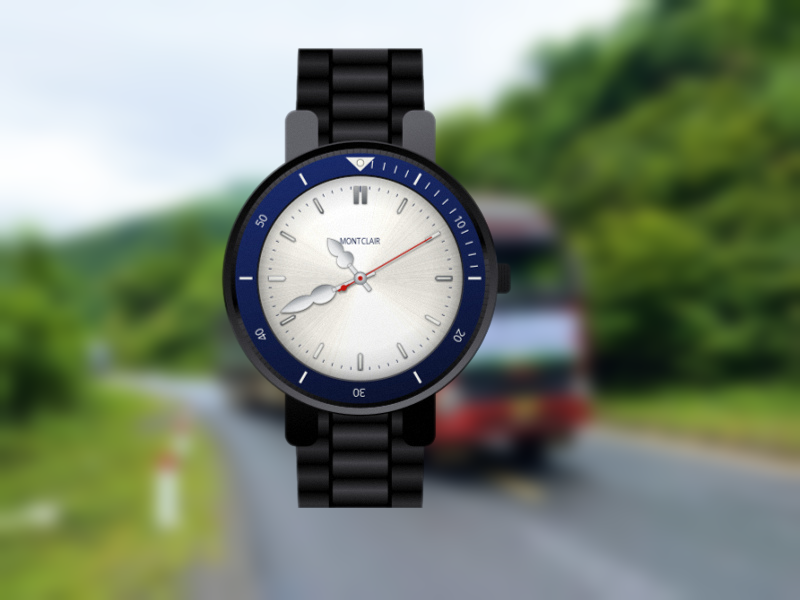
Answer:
h=10 m=41 s=10
